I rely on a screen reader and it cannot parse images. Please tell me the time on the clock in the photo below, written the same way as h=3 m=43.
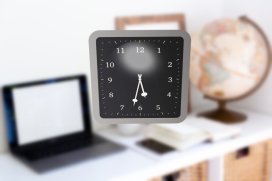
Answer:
h=5 m=32
